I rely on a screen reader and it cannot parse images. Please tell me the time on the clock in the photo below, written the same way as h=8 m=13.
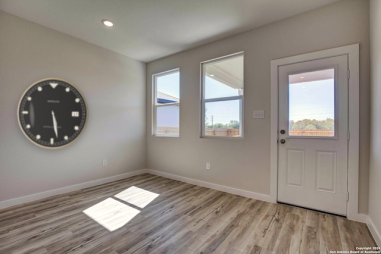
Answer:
h=5 m=28
